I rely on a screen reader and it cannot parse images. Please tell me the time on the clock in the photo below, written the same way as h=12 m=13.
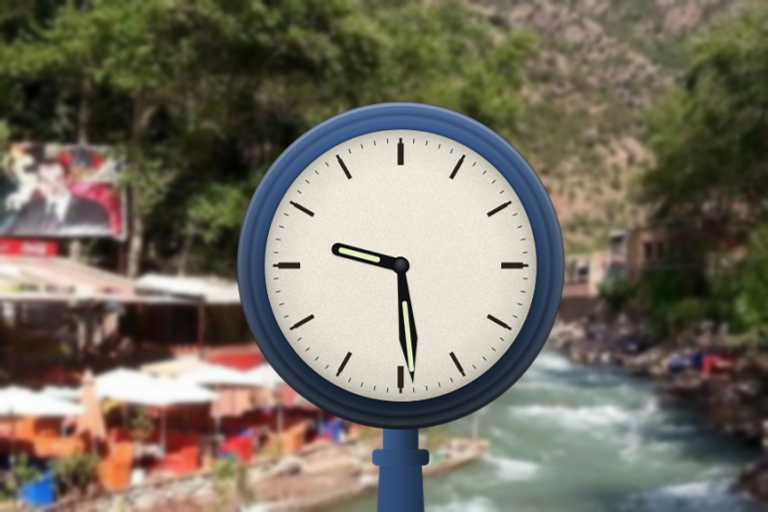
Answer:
h=9 m=29
